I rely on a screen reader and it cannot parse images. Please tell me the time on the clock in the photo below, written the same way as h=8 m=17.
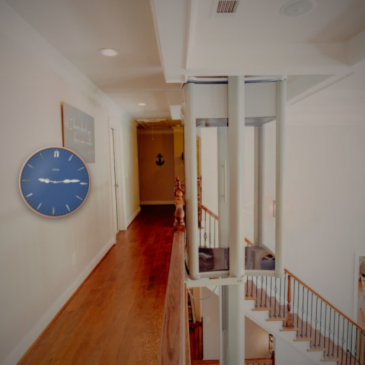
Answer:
h=9 m=14
